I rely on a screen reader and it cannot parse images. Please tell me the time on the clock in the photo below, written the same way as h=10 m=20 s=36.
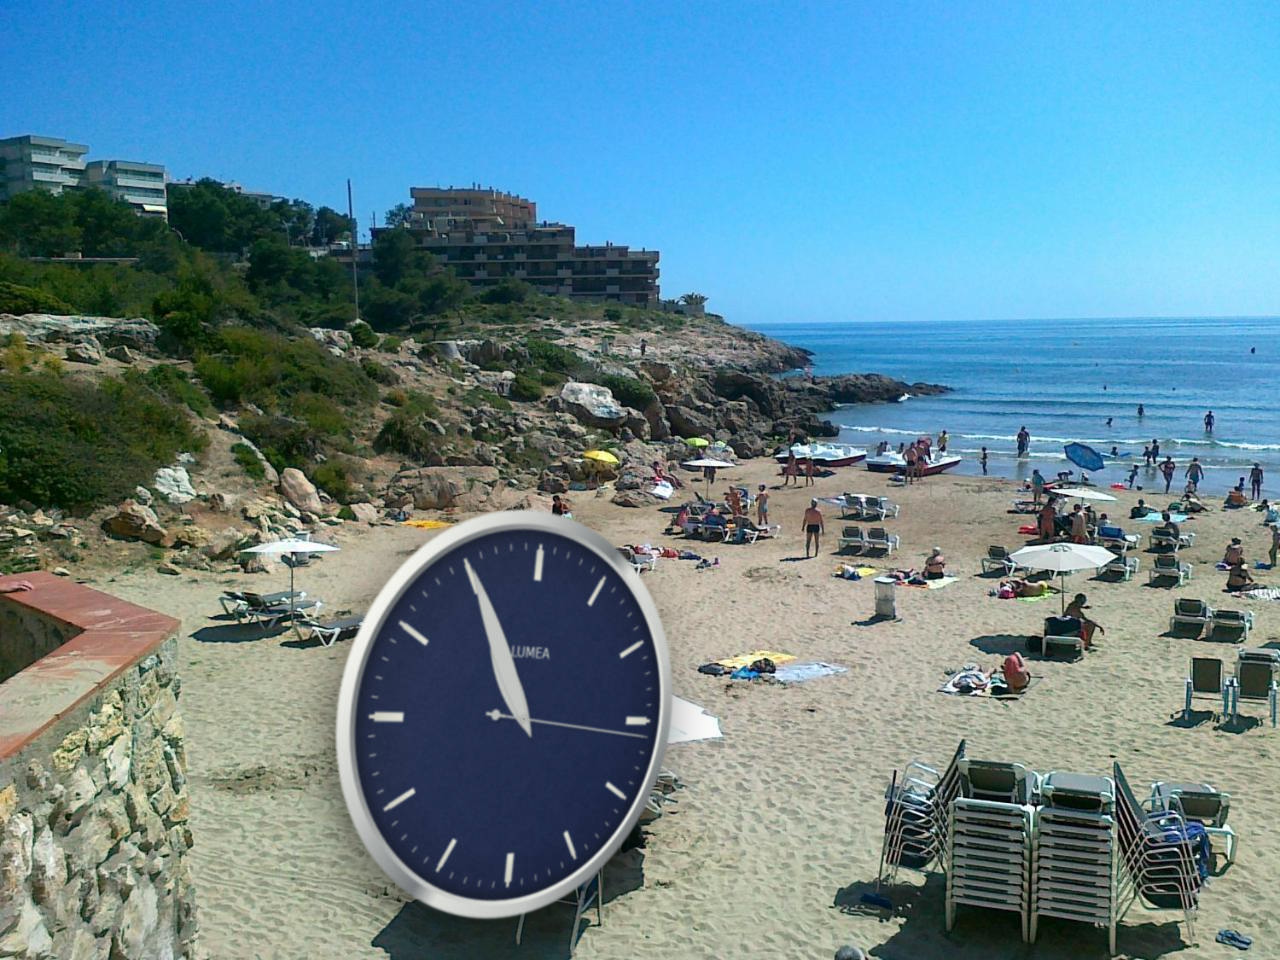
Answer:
h=10 m=55 s=16
